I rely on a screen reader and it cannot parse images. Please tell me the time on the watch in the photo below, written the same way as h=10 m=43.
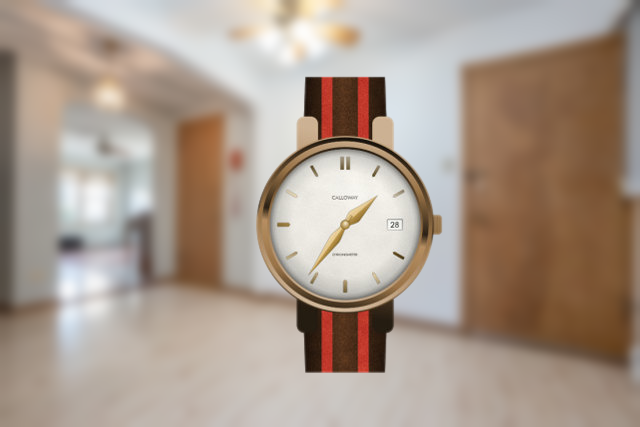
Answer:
h=1 m=36
